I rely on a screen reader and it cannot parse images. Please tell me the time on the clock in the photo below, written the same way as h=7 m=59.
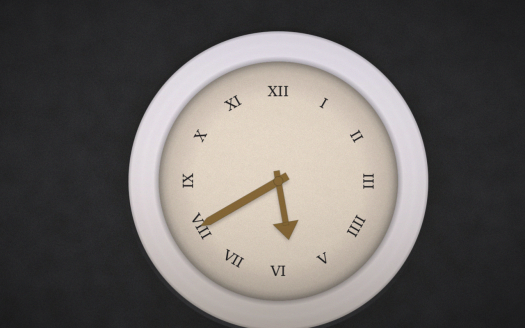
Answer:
h=5 m=40
